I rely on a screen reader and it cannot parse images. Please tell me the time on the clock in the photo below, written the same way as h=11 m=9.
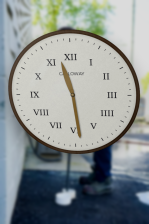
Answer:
h=11 m=29
